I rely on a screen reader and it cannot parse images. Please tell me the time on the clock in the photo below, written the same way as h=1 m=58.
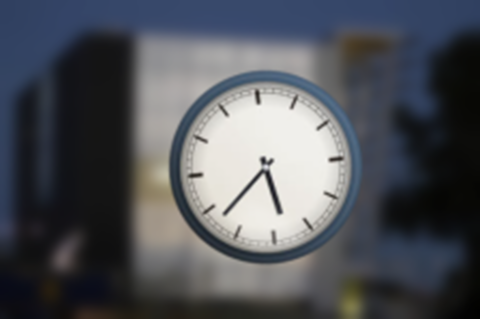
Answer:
h=5 m=38
